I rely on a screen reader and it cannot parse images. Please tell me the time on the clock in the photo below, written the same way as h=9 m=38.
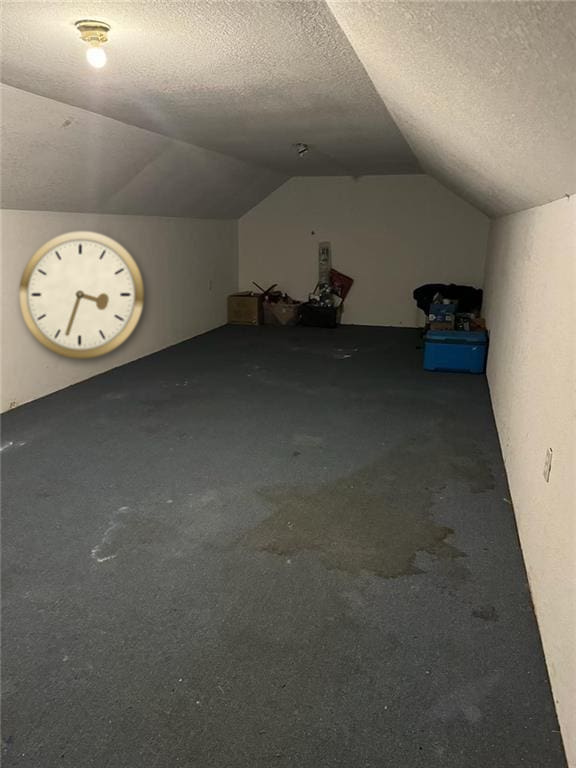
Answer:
h=3 m=33
